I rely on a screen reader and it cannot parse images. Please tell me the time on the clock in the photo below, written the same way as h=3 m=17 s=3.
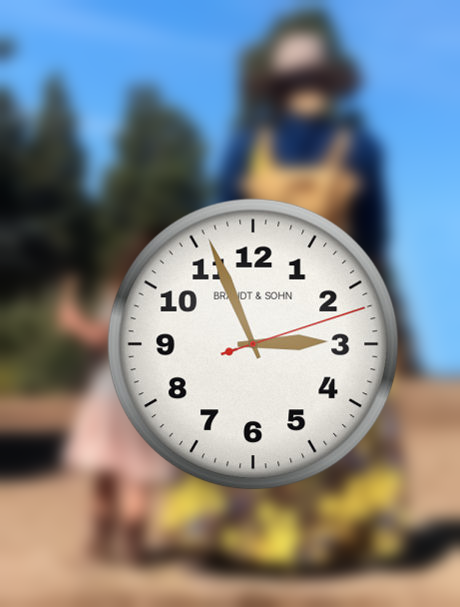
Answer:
h=2 m=56 s=12
